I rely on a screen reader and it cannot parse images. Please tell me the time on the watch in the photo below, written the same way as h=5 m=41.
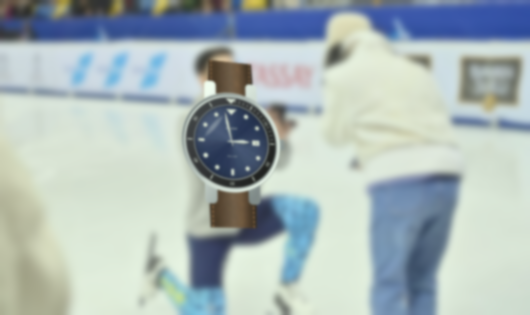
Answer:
h=2 m=58
